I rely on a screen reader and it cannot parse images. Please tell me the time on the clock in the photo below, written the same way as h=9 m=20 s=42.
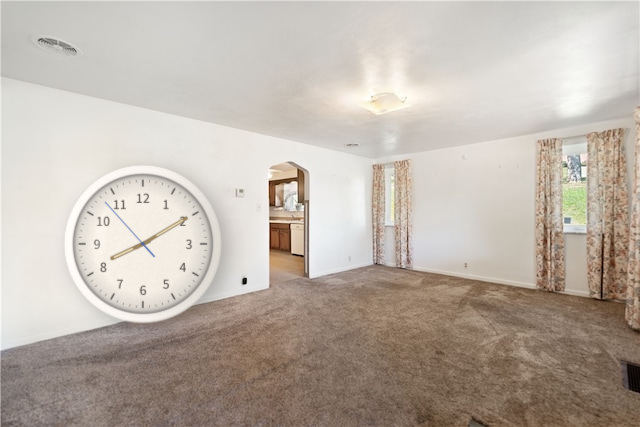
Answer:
h=8 m=9 s=53
